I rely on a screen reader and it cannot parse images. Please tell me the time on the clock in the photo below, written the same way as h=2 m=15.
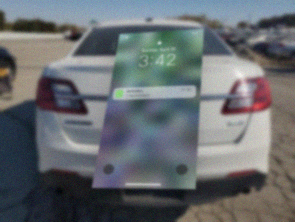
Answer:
h=3 m=42
